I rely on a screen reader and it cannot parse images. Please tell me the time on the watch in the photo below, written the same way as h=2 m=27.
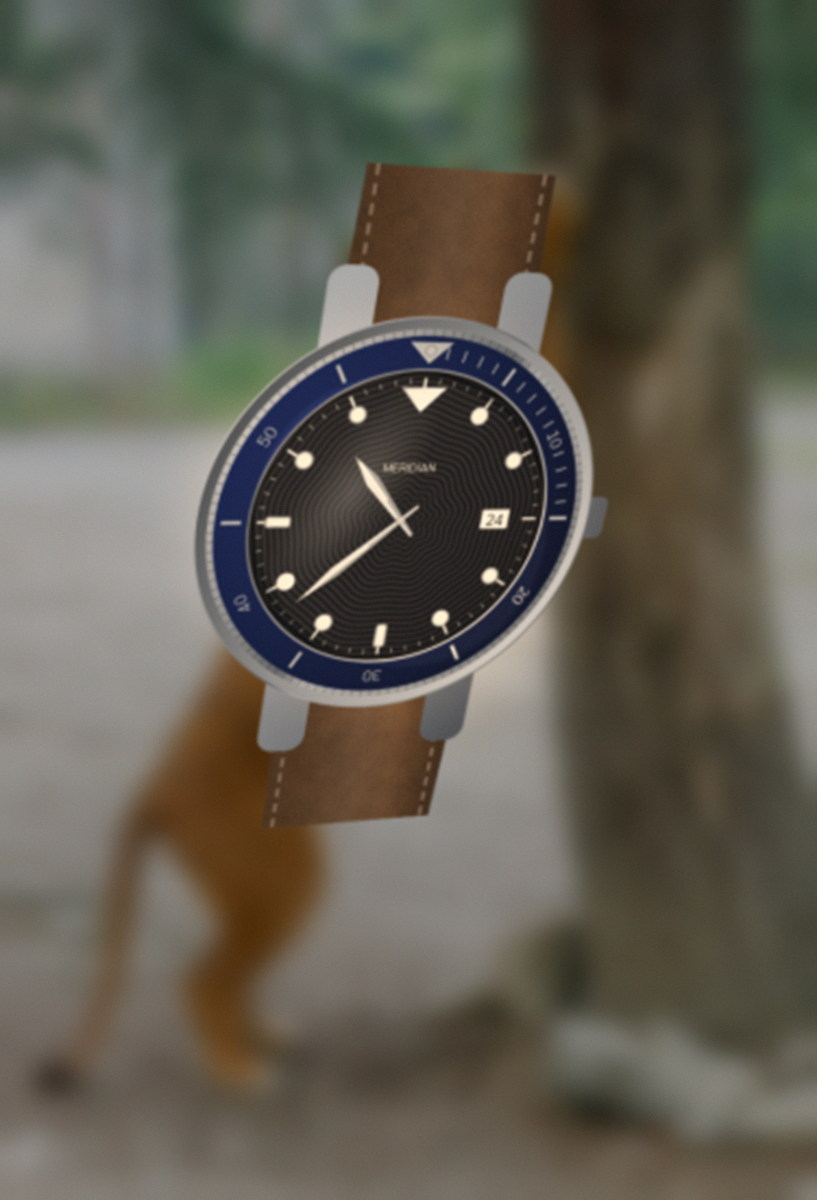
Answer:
h=10 m=38
